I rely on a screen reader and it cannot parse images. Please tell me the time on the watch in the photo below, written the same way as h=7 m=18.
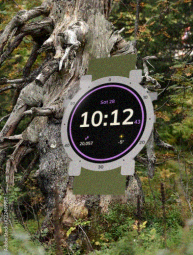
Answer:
h=10 m=12
